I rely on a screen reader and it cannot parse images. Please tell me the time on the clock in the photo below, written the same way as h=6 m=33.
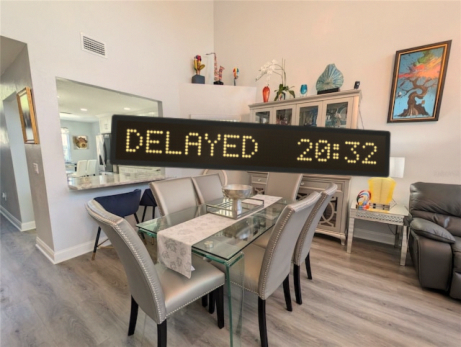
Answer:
h=20 m=32
